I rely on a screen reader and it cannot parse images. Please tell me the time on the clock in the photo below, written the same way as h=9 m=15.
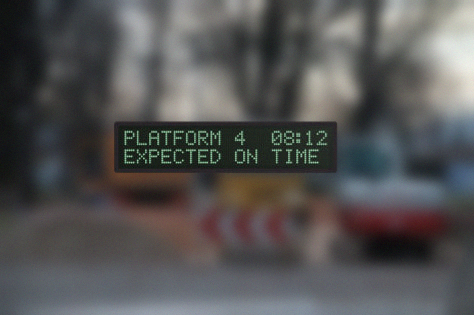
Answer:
h=8 m=12
